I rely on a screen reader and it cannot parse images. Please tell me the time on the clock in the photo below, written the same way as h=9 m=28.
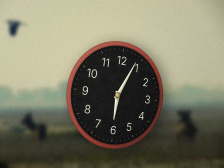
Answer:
h=6 m=4
